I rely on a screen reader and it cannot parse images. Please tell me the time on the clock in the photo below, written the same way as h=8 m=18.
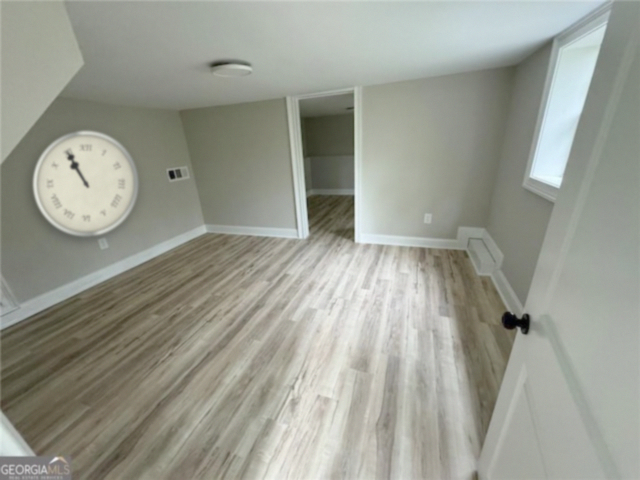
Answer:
h=10 m=55
